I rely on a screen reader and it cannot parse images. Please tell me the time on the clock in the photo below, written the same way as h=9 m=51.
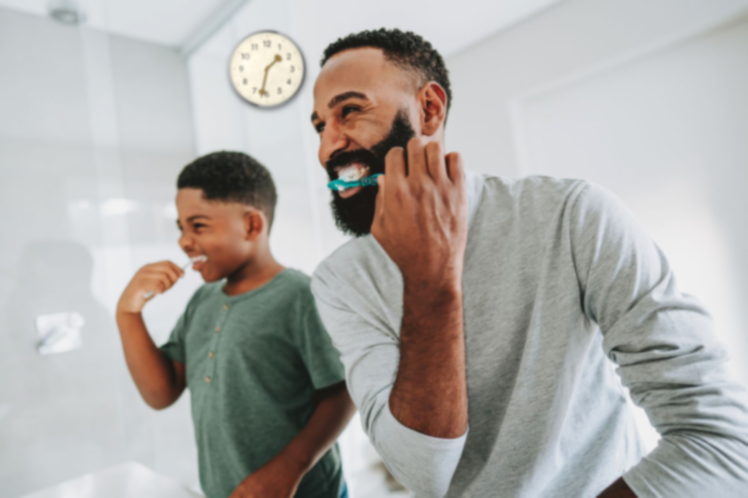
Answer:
h=1 m=32
